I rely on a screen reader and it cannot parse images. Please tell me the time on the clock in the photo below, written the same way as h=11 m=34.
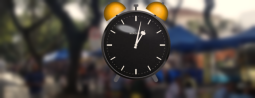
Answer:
h=1 m=2
